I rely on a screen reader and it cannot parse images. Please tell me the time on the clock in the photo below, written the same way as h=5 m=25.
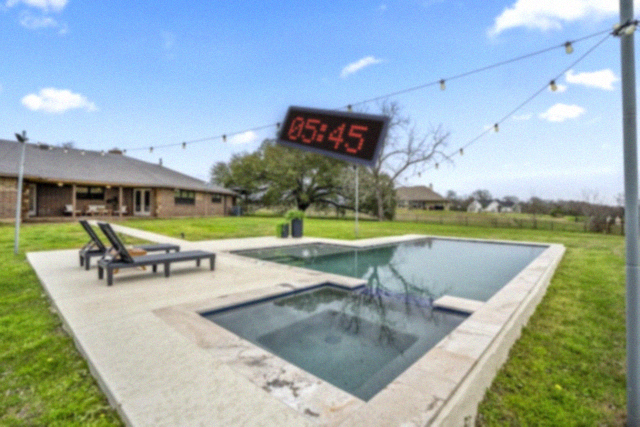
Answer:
h=5 m=45
